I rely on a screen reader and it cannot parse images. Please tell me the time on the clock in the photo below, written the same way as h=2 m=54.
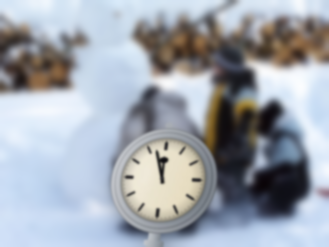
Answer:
h=11 m=57
